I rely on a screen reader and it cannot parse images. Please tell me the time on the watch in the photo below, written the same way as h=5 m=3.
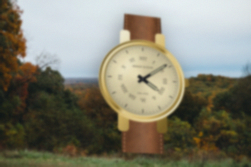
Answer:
h=4 m=9
